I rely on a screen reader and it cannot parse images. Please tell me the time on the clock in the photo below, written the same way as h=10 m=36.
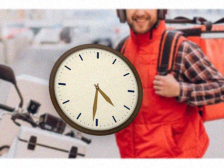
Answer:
h=4 m=31
